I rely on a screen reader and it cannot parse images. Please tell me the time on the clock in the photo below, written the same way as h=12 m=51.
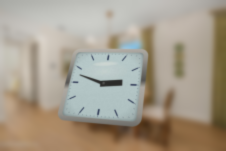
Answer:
h=2 m=48
